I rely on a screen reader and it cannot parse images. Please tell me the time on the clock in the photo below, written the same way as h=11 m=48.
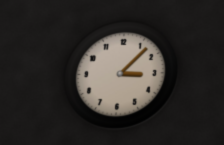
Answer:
h=3 m=7
